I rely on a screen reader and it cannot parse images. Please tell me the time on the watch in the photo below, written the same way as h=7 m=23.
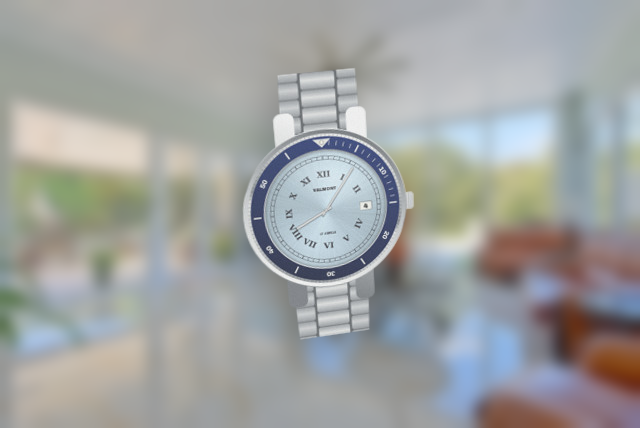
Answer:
h=8 m=6
